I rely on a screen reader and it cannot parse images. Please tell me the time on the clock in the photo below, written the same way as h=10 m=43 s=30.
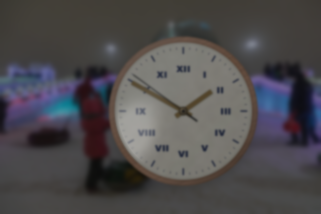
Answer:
h=1 m=49 s=51
